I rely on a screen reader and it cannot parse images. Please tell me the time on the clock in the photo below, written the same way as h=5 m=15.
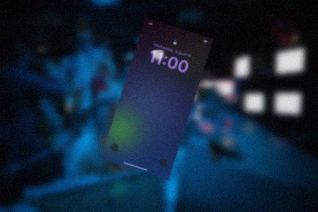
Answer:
h=11 m=0
